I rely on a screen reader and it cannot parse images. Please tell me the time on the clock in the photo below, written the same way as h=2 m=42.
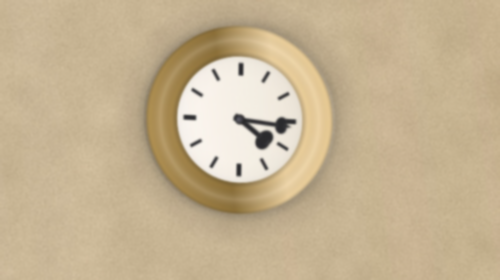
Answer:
h=4 m=16
